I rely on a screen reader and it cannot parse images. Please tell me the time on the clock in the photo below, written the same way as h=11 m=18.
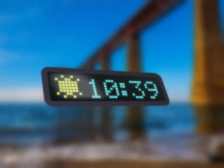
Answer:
h=10 m=39
